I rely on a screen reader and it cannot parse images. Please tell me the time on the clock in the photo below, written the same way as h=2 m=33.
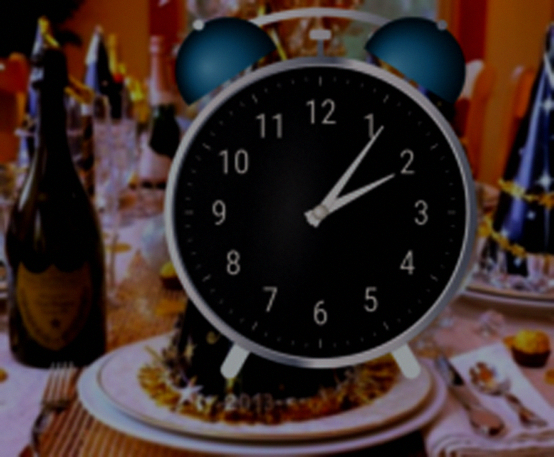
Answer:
h=2 m=6
